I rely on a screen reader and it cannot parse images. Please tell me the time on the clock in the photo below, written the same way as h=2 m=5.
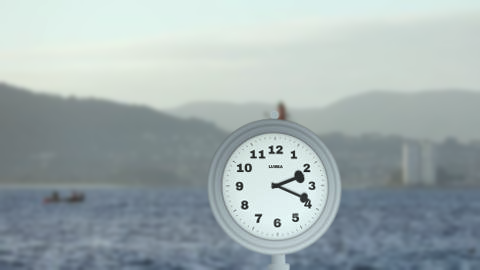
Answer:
h=2 m=19
